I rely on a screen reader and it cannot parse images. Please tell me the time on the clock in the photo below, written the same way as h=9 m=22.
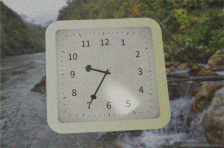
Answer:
h=9 m=35
